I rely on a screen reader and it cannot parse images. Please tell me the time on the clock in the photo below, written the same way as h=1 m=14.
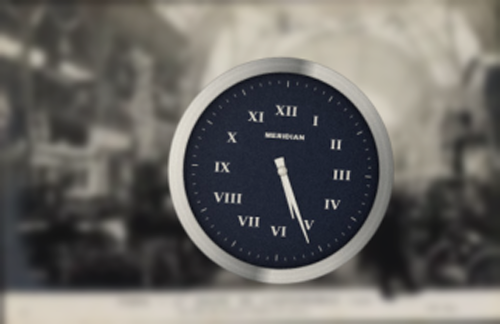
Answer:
h=5 m=26
